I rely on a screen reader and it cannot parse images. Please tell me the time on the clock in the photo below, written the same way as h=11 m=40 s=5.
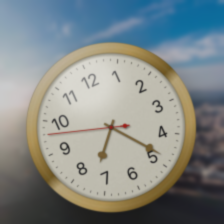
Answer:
h=7 m=23 s=48
